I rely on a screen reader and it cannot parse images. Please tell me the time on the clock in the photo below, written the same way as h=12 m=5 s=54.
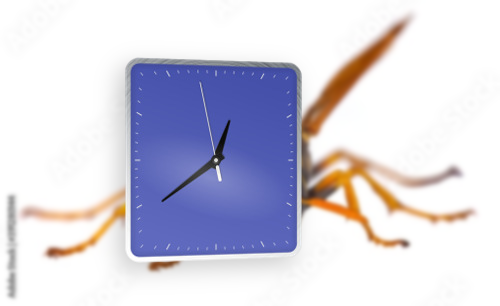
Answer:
h=12 m=38 s=58
